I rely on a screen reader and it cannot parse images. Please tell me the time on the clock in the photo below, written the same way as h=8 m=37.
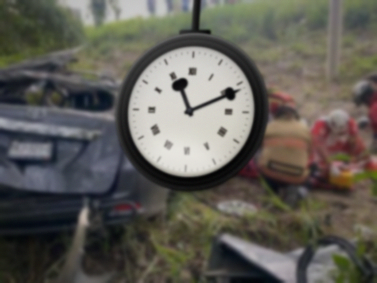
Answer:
h=11 m=11
